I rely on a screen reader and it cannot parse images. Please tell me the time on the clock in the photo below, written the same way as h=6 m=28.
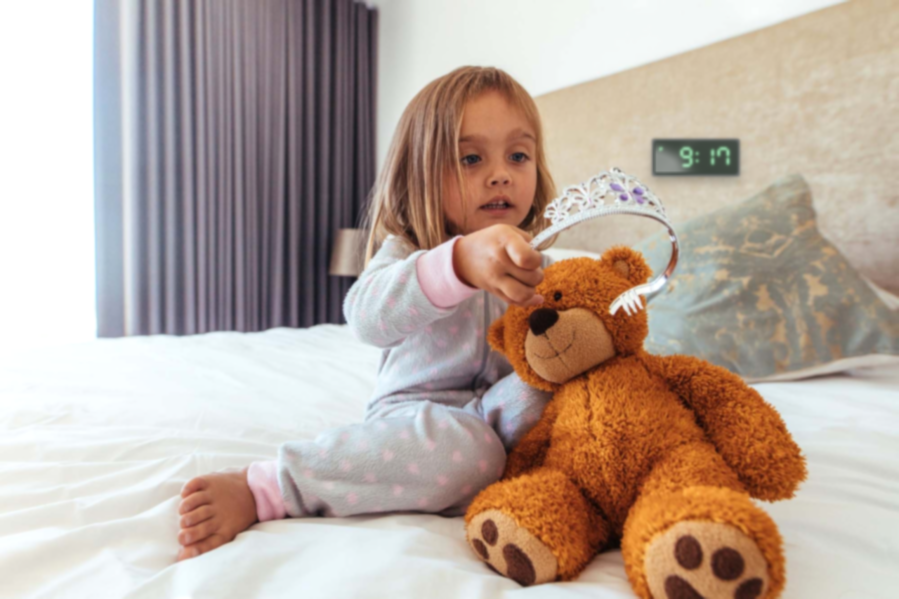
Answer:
h=9 m=17
